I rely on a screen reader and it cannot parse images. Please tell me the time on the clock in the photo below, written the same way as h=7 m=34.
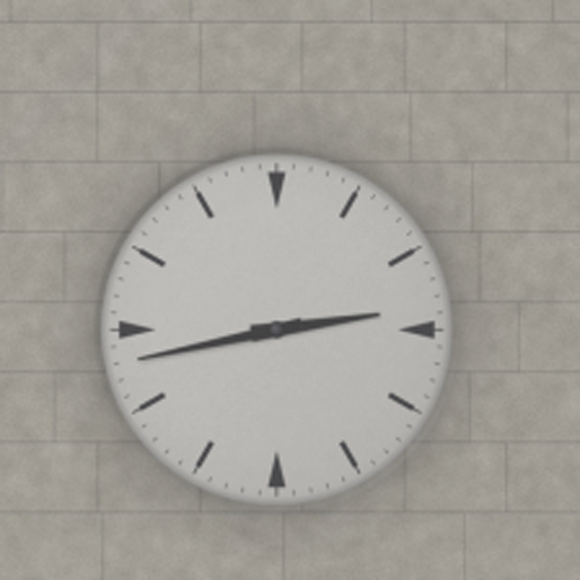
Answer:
h=2 m=43
